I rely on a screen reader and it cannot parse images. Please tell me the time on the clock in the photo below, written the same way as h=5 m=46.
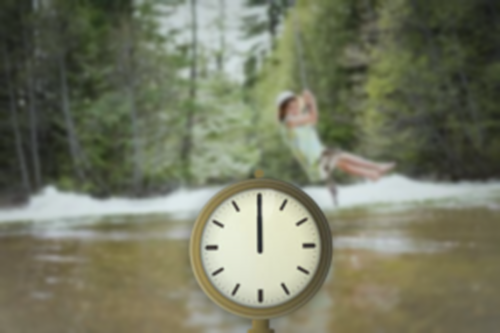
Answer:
h=12 m=0
